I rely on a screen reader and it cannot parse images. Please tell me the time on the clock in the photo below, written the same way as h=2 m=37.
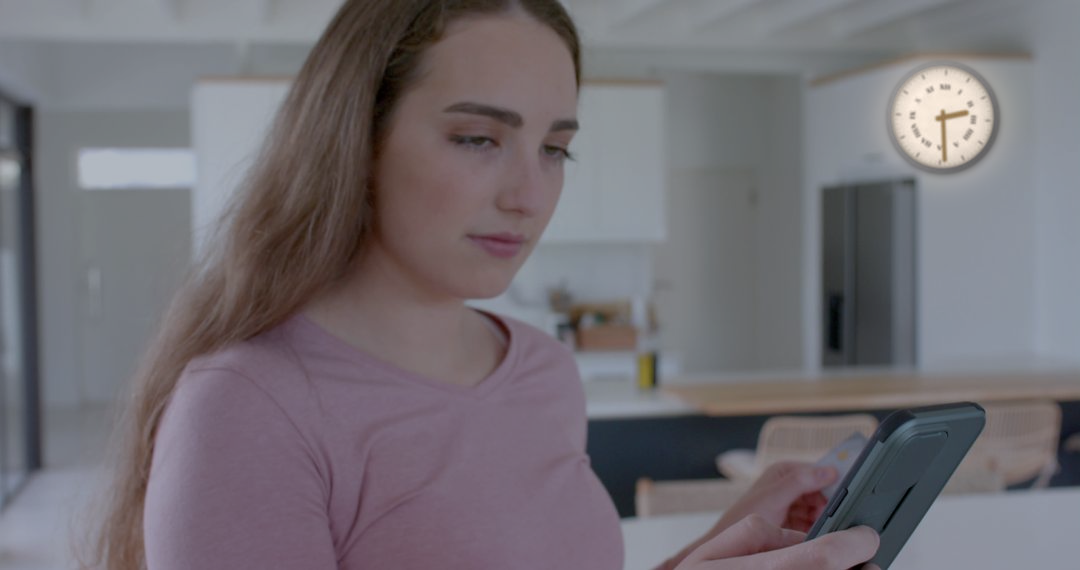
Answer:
h=2 m=29
